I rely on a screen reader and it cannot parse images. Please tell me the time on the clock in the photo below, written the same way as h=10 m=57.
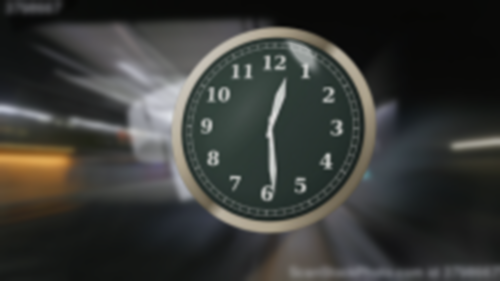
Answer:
h=12 m=29
